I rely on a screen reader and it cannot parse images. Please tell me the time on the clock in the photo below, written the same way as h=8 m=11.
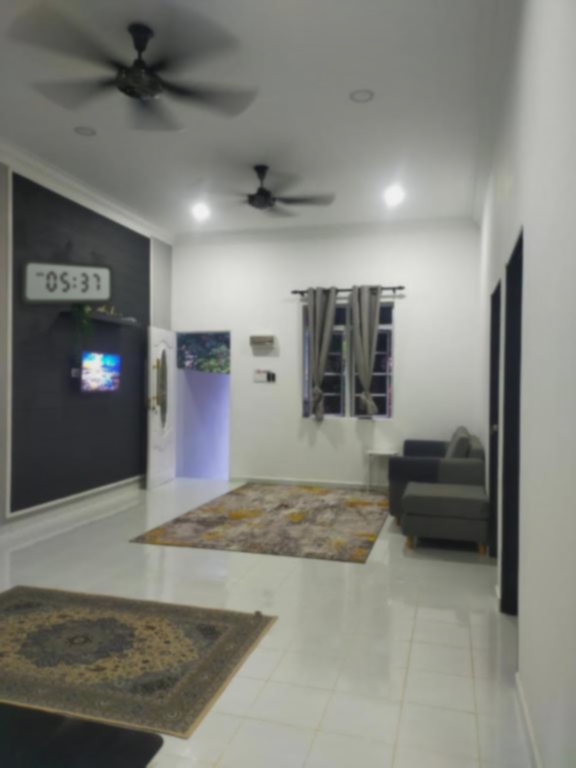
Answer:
h=5 m=37
